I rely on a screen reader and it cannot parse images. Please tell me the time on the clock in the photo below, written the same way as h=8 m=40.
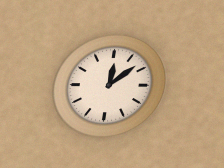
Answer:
h=12 m=8
